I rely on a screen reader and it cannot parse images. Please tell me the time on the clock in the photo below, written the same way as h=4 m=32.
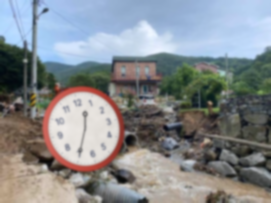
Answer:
h=12 m=35
